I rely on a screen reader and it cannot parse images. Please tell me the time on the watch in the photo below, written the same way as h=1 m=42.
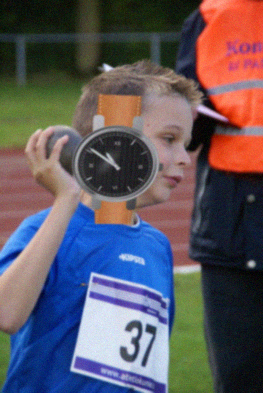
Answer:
h=10 m=51
